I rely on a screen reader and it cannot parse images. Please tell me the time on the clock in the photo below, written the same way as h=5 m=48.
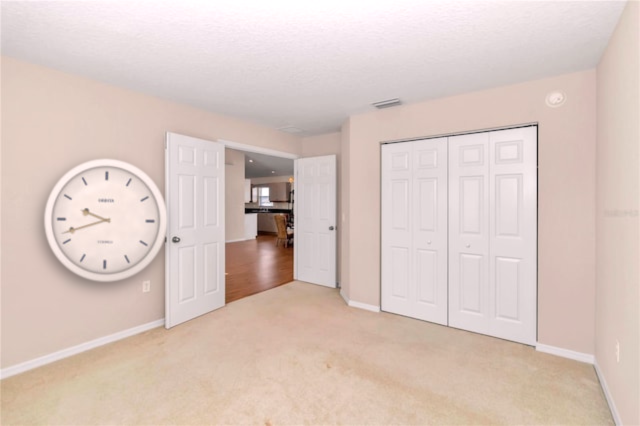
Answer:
h=9 m=42
